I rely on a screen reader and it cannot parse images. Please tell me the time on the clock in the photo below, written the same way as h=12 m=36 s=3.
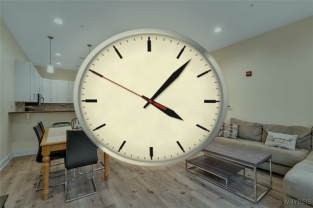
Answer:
h=4 m=6 s=50
